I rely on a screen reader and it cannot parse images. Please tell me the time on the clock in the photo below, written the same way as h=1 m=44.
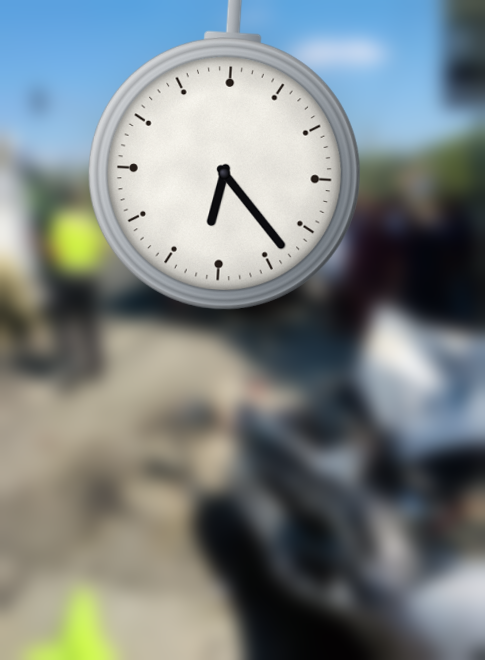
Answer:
h=6 m=23
